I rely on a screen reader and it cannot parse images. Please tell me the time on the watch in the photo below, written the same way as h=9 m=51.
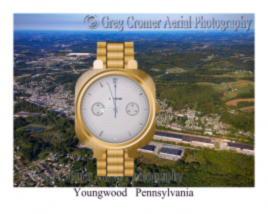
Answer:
h=8 m=57
